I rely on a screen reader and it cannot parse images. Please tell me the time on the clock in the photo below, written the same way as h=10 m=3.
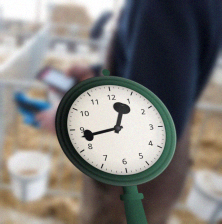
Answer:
h=12 m=43
